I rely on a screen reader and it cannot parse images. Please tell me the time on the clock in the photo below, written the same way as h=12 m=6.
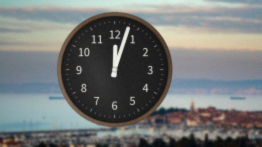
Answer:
h=12 m=3
